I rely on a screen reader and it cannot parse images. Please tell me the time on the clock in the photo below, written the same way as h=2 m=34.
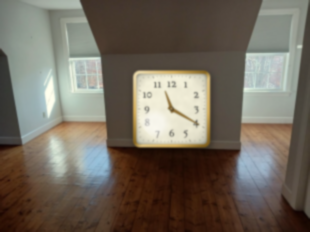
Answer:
h=11 m=20
